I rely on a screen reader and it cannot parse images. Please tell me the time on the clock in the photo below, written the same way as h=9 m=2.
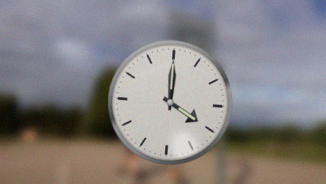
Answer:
h=4 m=0
